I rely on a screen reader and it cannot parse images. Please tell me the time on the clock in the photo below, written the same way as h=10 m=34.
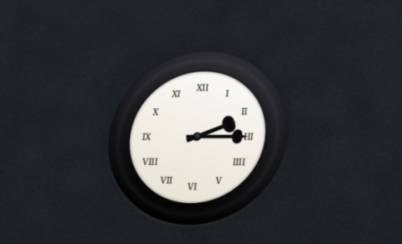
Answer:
h=2 m=15
